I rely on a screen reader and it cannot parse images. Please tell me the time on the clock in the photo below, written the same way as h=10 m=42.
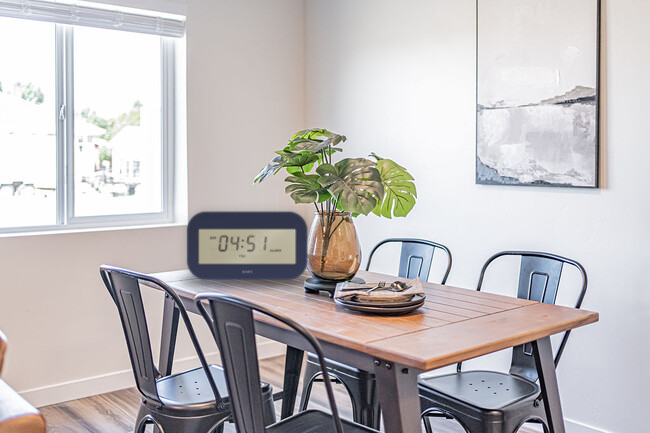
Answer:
h=4 m=51
